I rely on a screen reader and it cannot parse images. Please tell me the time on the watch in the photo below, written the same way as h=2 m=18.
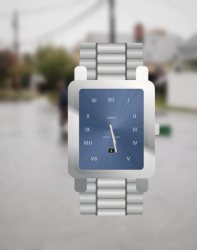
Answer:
h=5 m=28
